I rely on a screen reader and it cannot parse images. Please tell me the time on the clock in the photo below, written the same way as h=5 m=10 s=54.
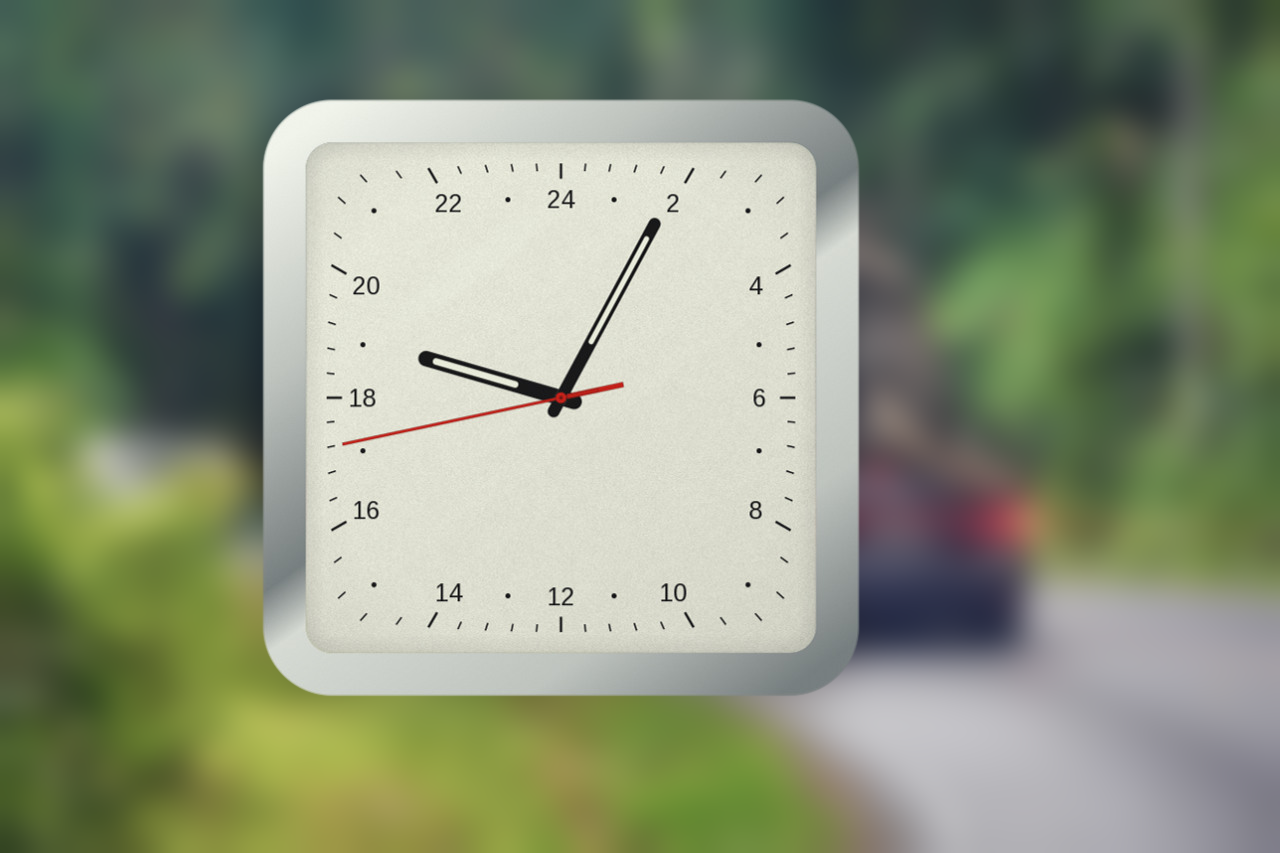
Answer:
h=19 m=4 s=43
